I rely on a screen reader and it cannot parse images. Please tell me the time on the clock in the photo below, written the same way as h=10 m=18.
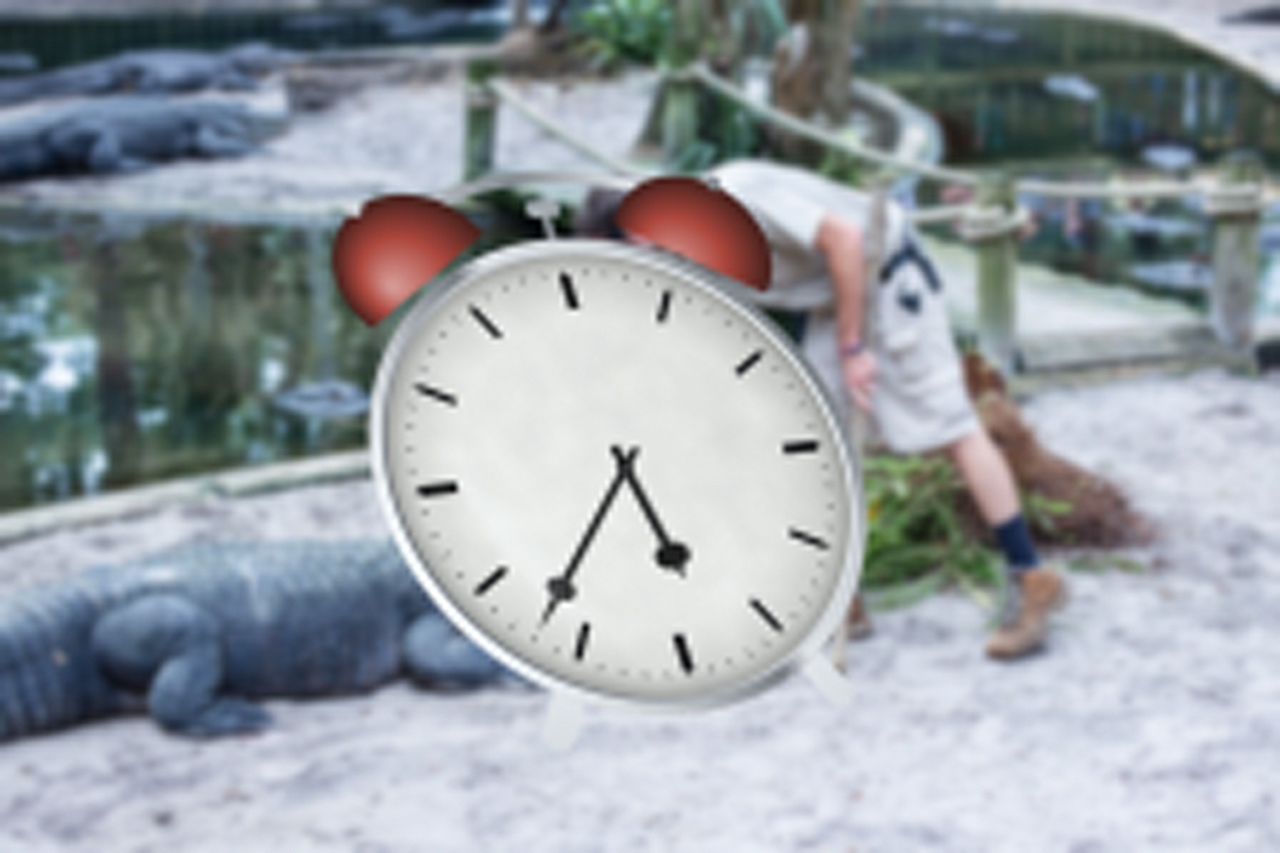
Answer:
h=5 m=37
